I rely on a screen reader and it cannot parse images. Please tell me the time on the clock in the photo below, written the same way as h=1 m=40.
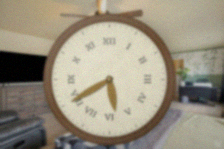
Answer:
h=5 m=40
